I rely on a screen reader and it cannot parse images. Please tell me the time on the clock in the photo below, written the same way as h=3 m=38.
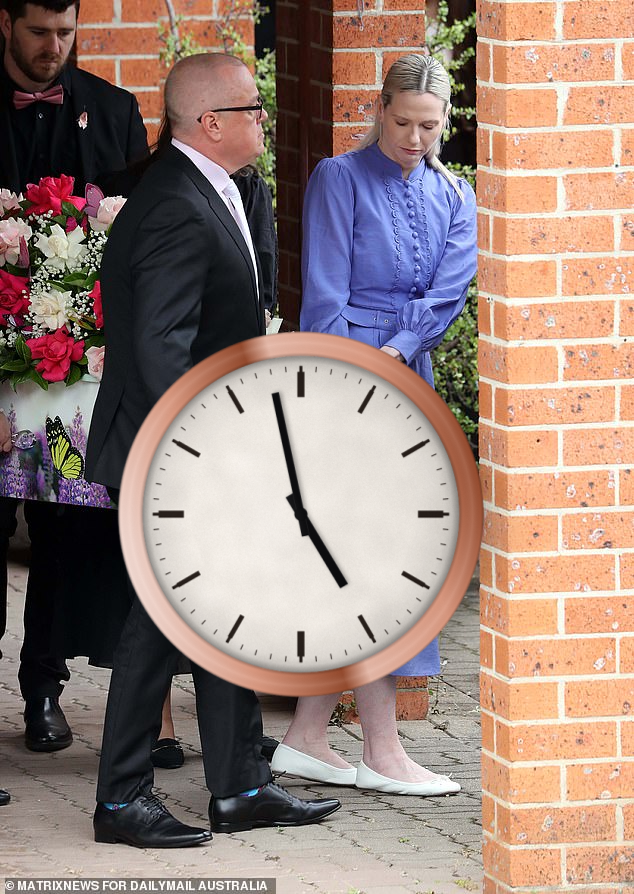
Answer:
h=4 m=58
